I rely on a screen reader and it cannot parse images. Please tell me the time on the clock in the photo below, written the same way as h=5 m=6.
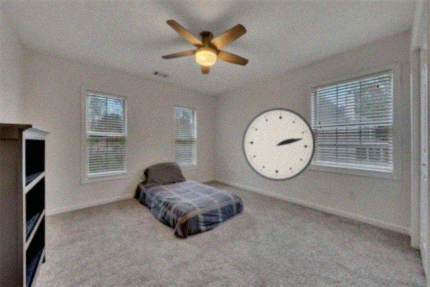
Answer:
h=2 m=12
